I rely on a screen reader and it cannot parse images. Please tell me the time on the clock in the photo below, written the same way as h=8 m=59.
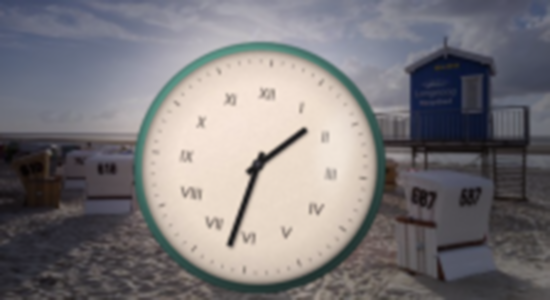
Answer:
h=1 m=32
